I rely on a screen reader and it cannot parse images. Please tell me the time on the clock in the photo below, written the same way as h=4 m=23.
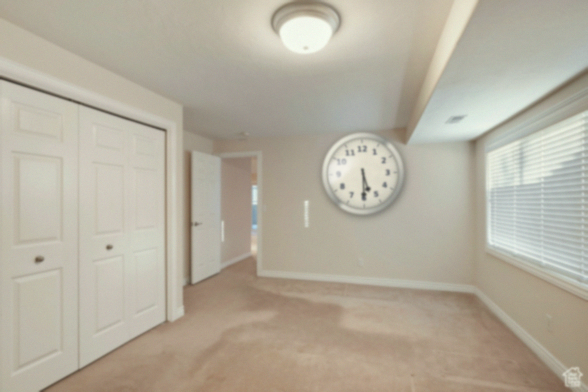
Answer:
h=5 m=30
